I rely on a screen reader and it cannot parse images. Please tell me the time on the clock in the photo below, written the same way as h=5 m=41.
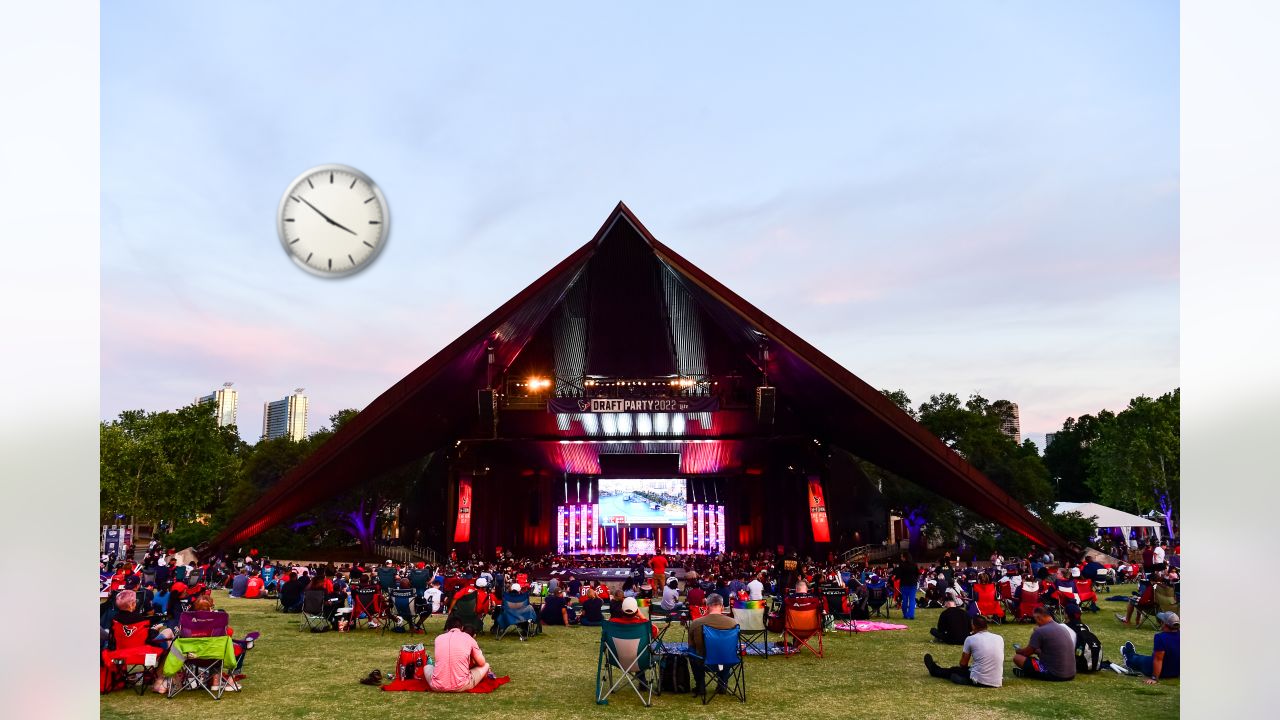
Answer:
h=3 m=51
